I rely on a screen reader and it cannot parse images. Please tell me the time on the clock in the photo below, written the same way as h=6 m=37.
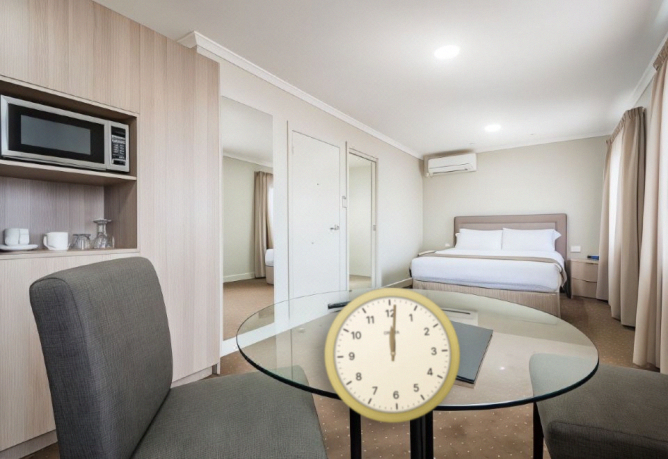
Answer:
h=12 m=1
